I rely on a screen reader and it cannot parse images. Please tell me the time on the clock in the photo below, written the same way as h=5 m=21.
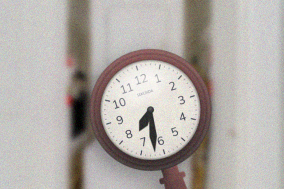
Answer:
h=7 m=32
